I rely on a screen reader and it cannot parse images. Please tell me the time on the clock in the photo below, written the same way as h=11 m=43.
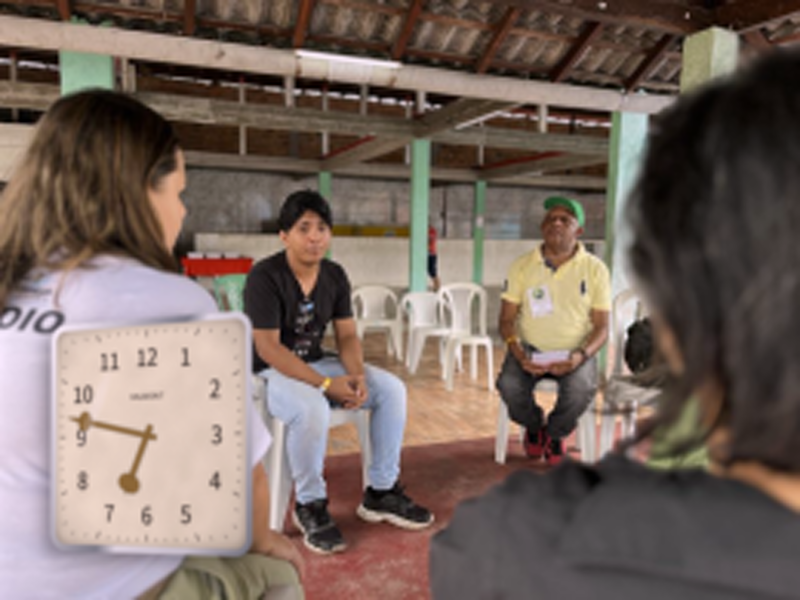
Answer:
h=6 m=47
